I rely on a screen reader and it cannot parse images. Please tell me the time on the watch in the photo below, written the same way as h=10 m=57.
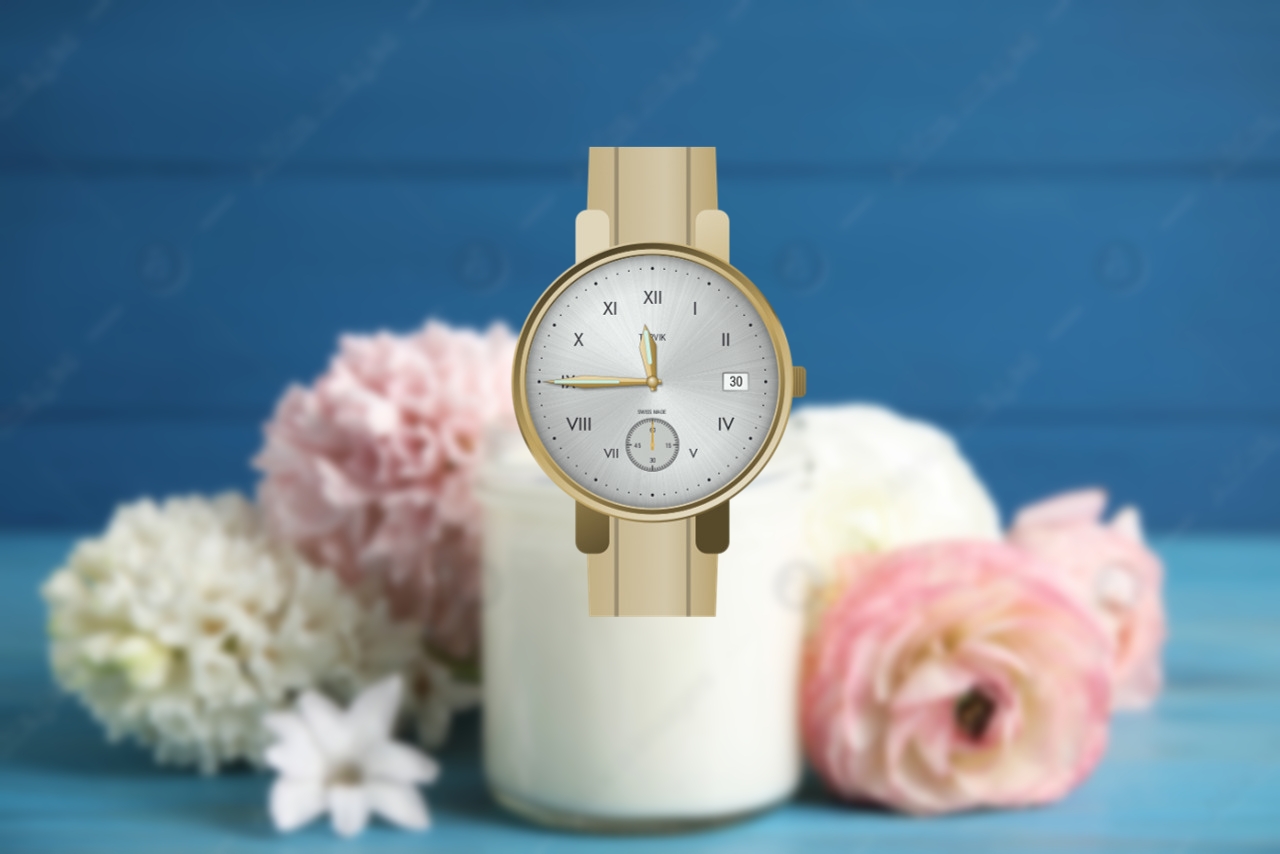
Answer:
h=11 m=45
